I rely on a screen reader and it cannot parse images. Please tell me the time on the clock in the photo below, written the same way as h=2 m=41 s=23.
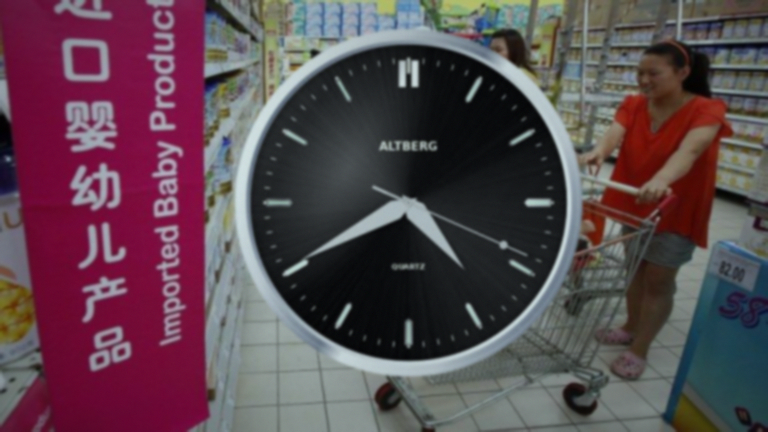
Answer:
h=4 m=40 s=19
